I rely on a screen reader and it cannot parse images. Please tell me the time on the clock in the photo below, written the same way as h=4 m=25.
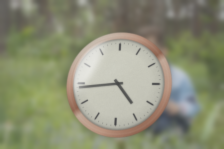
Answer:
h=4 m=44
